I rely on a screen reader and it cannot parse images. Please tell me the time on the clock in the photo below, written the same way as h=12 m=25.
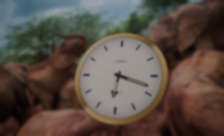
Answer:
h=6 m=18
